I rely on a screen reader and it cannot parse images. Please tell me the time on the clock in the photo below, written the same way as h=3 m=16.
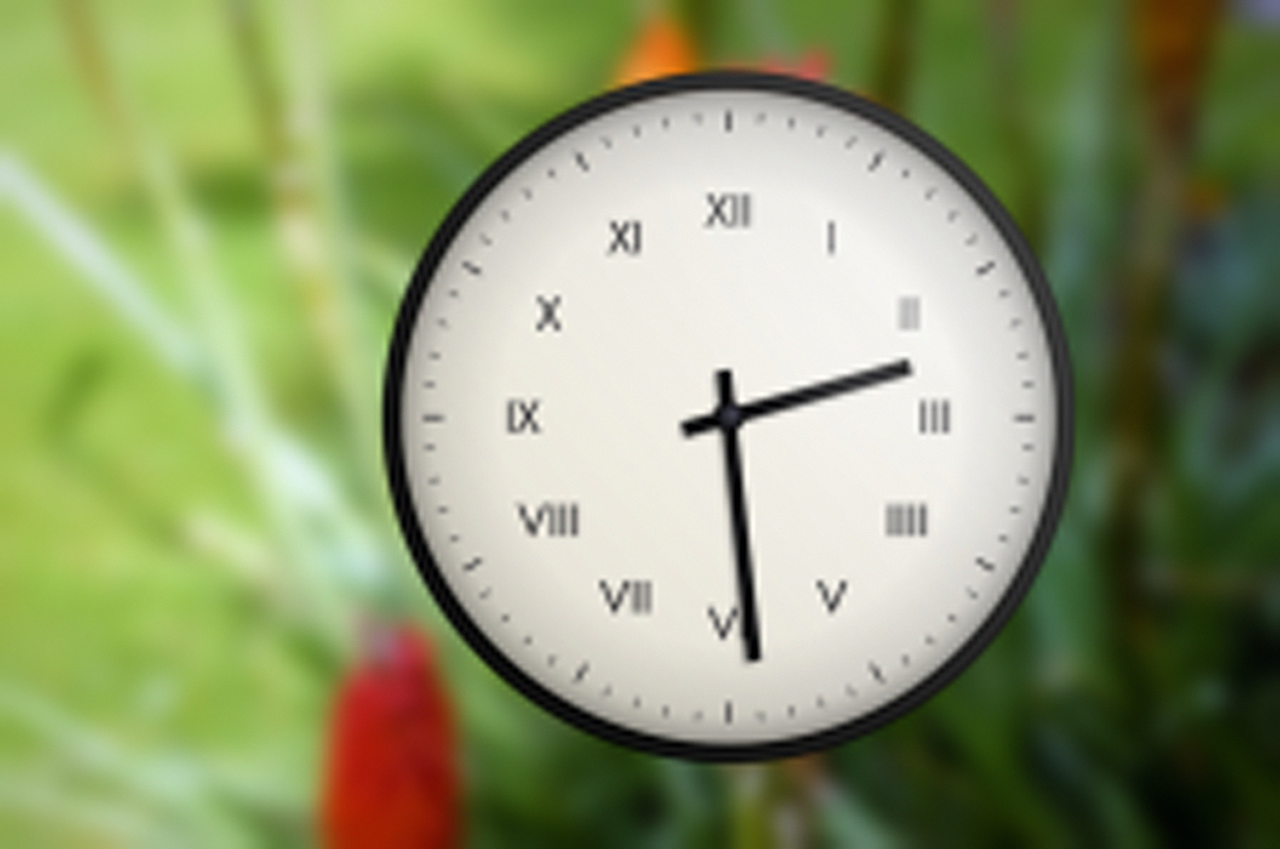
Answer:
h=2 m=29
